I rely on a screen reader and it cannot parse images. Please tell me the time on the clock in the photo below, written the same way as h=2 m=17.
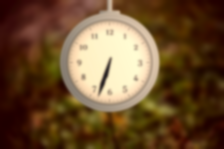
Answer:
h=6 m=33
